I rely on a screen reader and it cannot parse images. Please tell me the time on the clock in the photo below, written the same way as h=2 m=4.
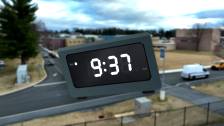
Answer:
h=9 m=37
